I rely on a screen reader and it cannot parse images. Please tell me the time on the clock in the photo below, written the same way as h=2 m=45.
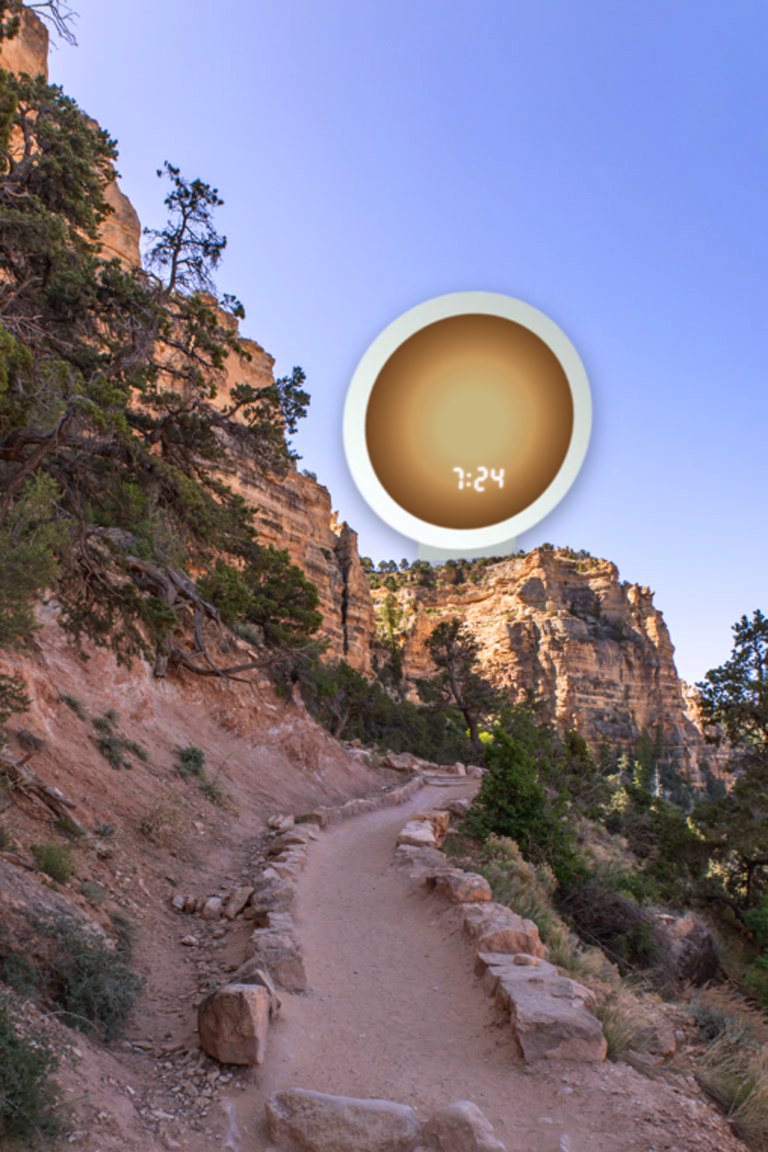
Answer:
h=7 m=24
